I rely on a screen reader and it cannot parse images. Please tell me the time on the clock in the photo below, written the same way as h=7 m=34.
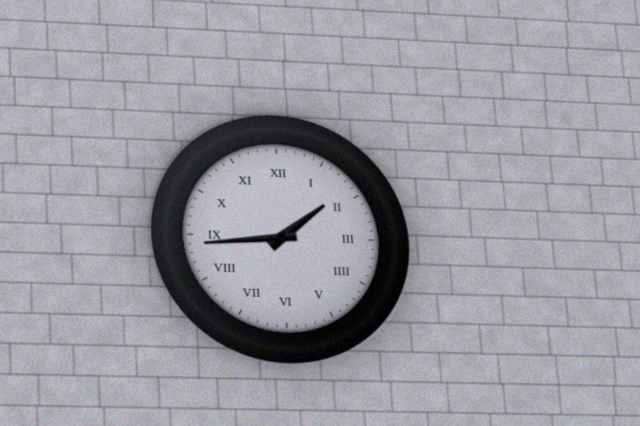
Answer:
h=1 m=44
